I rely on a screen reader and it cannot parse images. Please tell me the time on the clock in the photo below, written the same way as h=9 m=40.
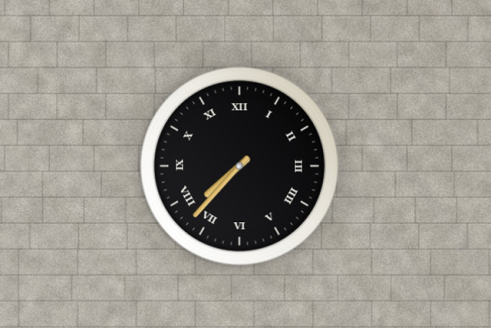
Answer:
h=7 m=37
